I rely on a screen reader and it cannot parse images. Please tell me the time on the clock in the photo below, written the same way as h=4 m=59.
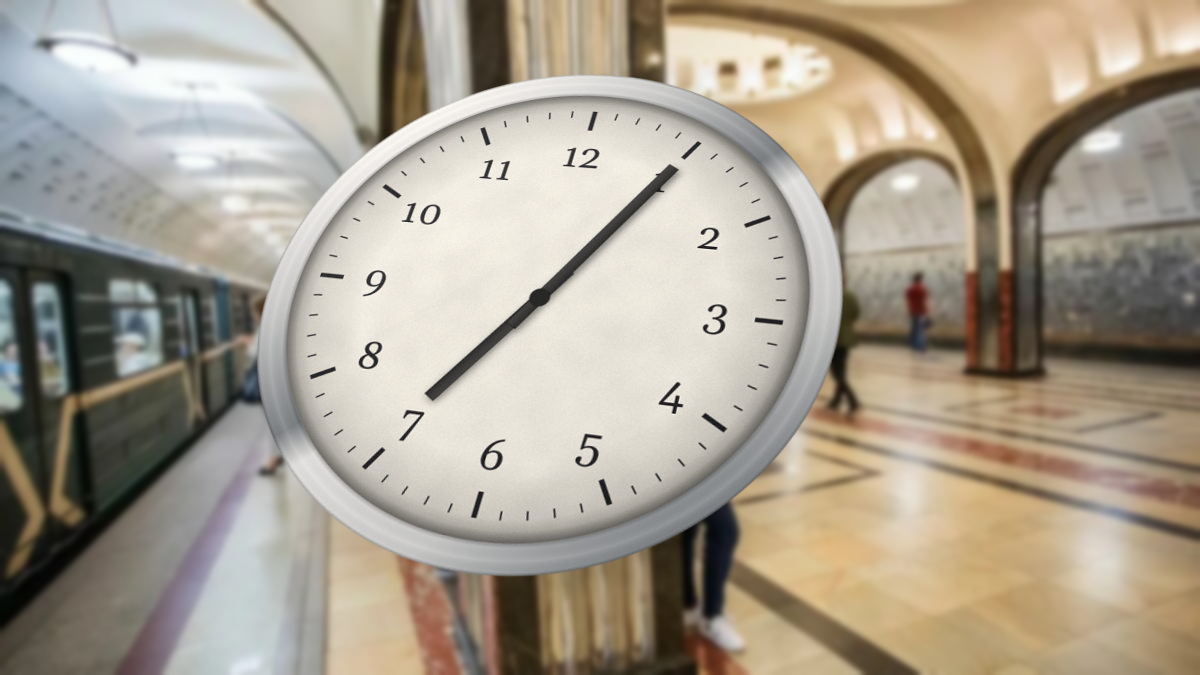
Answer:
h=7 m=5
